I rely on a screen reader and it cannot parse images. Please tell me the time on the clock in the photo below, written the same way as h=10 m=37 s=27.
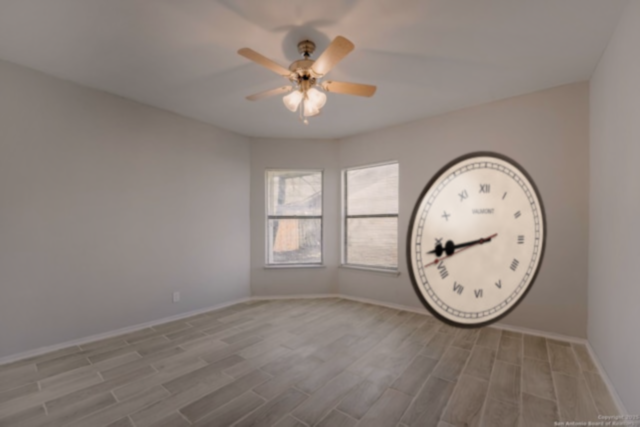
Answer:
h=8 m=43 s=42
